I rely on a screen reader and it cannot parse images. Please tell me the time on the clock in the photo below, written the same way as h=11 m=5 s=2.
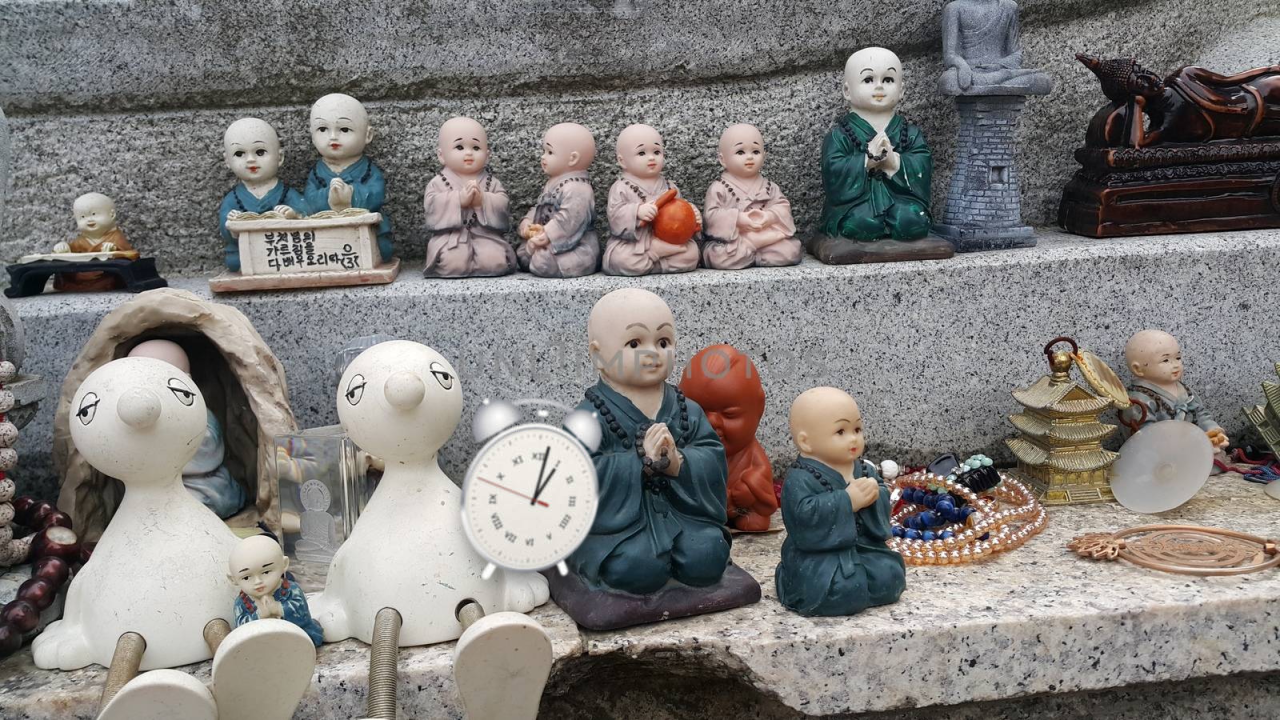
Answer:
h=1 m=1 s=48
